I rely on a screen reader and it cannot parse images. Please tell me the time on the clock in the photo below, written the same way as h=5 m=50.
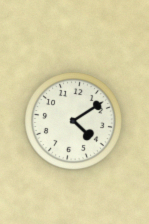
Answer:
h=4 m=8
